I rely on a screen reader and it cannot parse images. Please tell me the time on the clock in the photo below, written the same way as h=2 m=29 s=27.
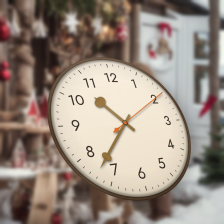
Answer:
h=10 m=37 s=10
